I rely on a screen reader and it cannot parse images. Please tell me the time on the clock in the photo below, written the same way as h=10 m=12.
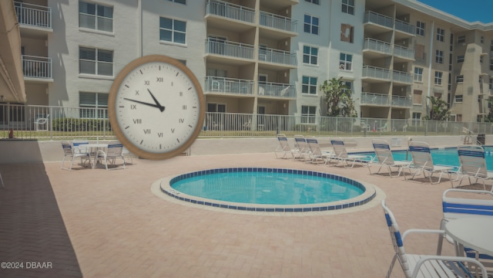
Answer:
h=10 m=47
